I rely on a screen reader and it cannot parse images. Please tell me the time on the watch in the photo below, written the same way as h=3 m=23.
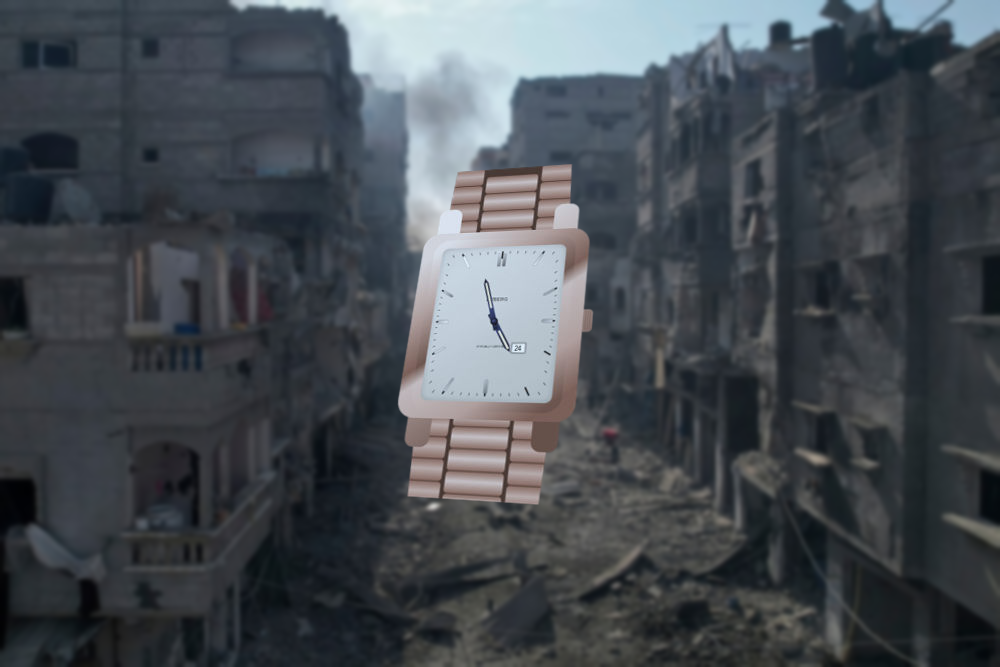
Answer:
h=4 m=57
